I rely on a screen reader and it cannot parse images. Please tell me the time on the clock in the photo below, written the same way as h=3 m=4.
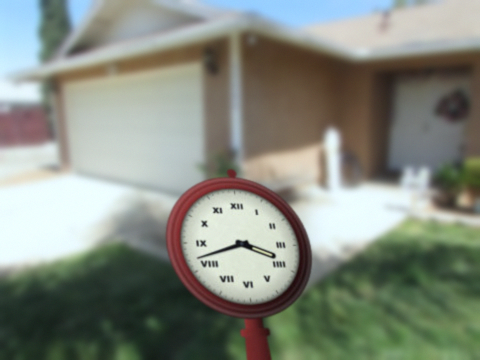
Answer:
h=3 m=42
